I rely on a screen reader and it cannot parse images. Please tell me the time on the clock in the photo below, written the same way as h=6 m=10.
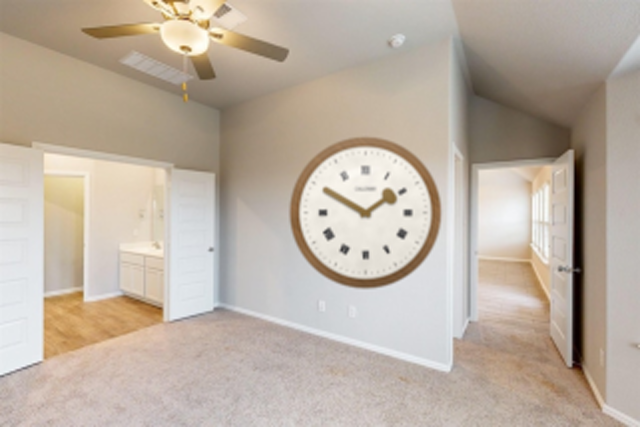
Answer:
h=1 m=50
